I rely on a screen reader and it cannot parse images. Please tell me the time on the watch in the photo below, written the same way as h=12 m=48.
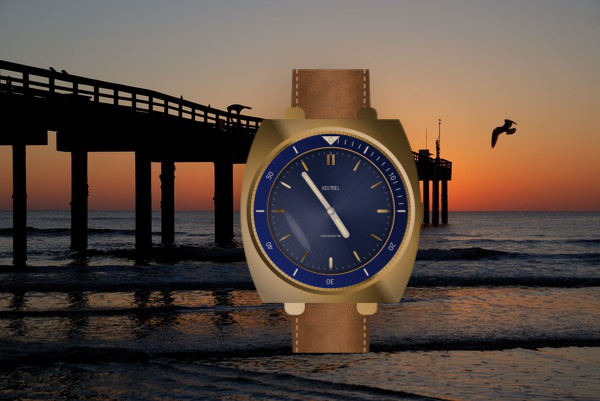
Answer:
h=4 m=54
